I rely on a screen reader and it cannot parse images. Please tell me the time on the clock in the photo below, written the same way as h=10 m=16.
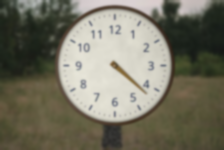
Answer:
h=4 m=22
